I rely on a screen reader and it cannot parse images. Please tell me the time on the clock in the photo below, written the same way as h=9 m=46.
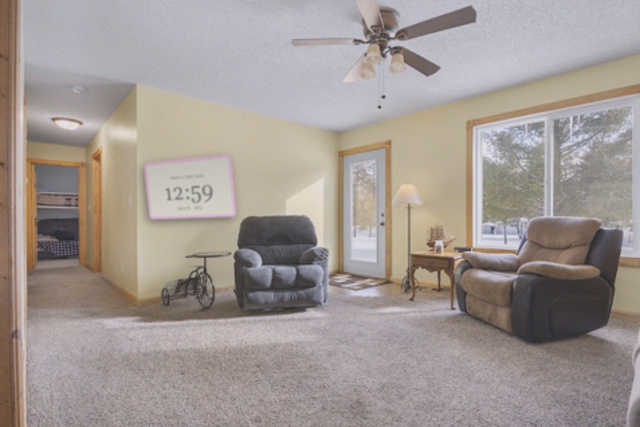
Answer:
h=12 m=59
